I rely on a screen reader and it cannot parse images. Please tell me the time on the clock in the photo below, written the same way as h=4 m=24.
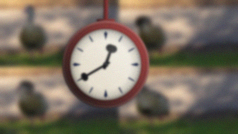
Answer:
h=12 m=40
